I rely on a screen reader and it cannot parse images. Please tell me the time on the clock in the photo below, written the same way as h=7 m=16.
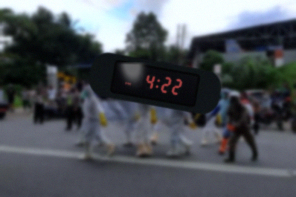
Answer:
h=4 m=22
